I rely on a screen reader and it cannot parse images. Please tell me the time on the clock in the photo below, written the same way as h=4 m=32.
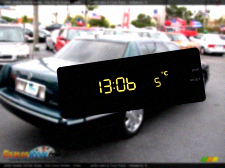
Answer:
h=13 m=6
